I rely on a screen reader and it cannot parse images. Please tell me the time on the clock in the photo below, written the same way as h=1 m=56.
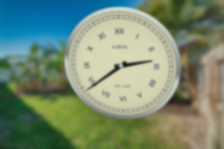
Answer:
h=2 m=39
